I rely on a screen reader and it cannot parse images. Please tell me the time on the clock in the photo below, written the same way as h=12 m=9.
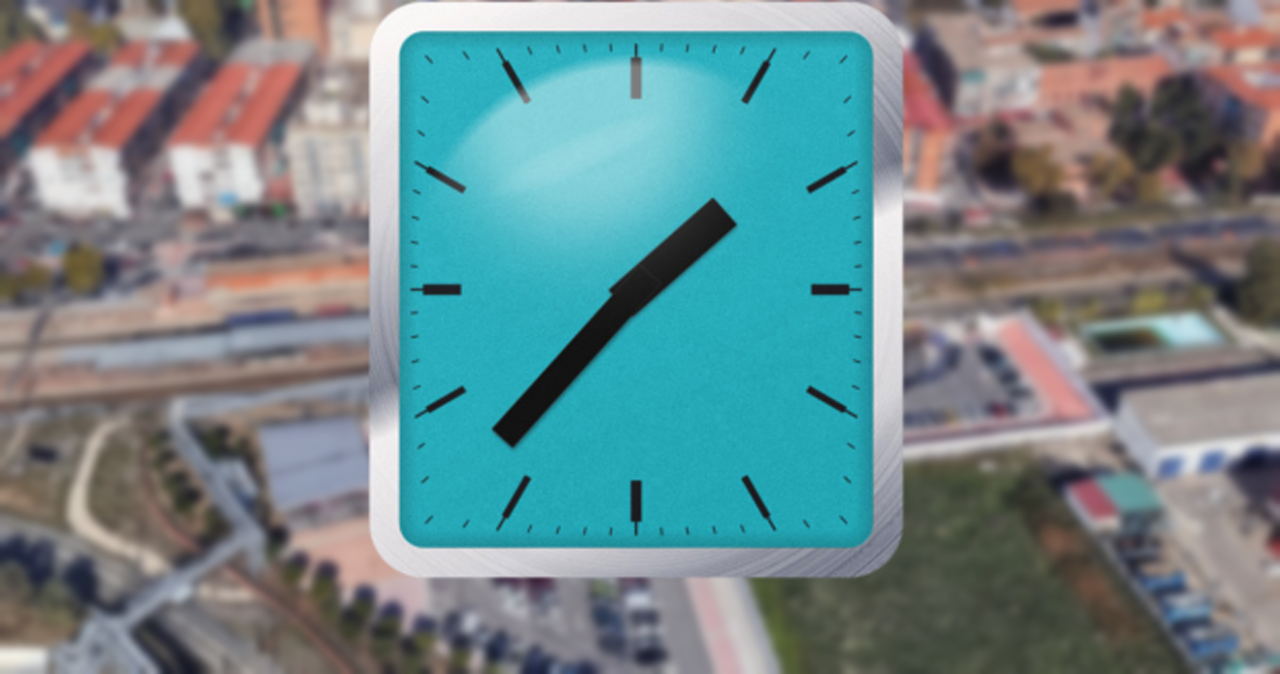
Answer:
h=1 m=37
